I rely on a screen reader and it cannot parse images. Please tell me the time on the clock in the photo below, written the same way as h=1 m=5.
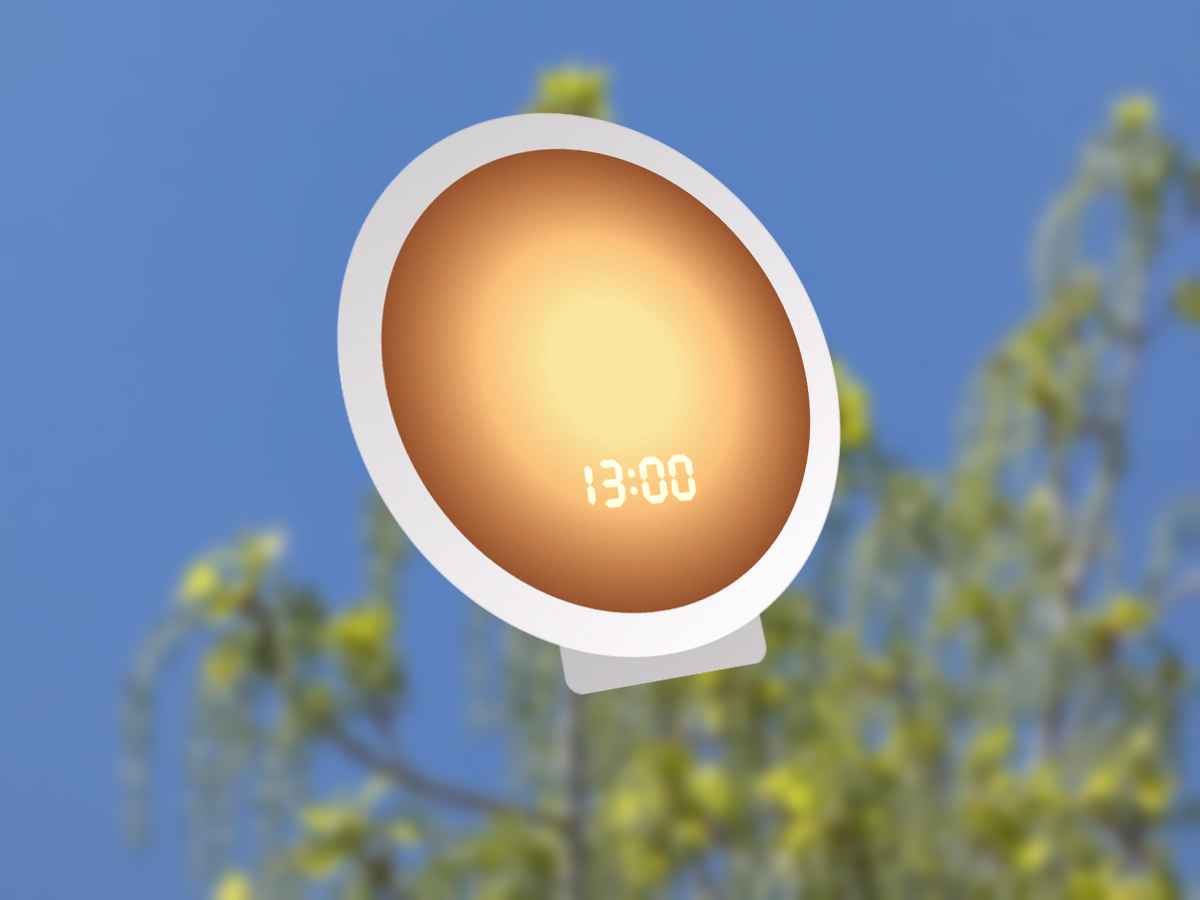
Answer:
h=13 m=0
